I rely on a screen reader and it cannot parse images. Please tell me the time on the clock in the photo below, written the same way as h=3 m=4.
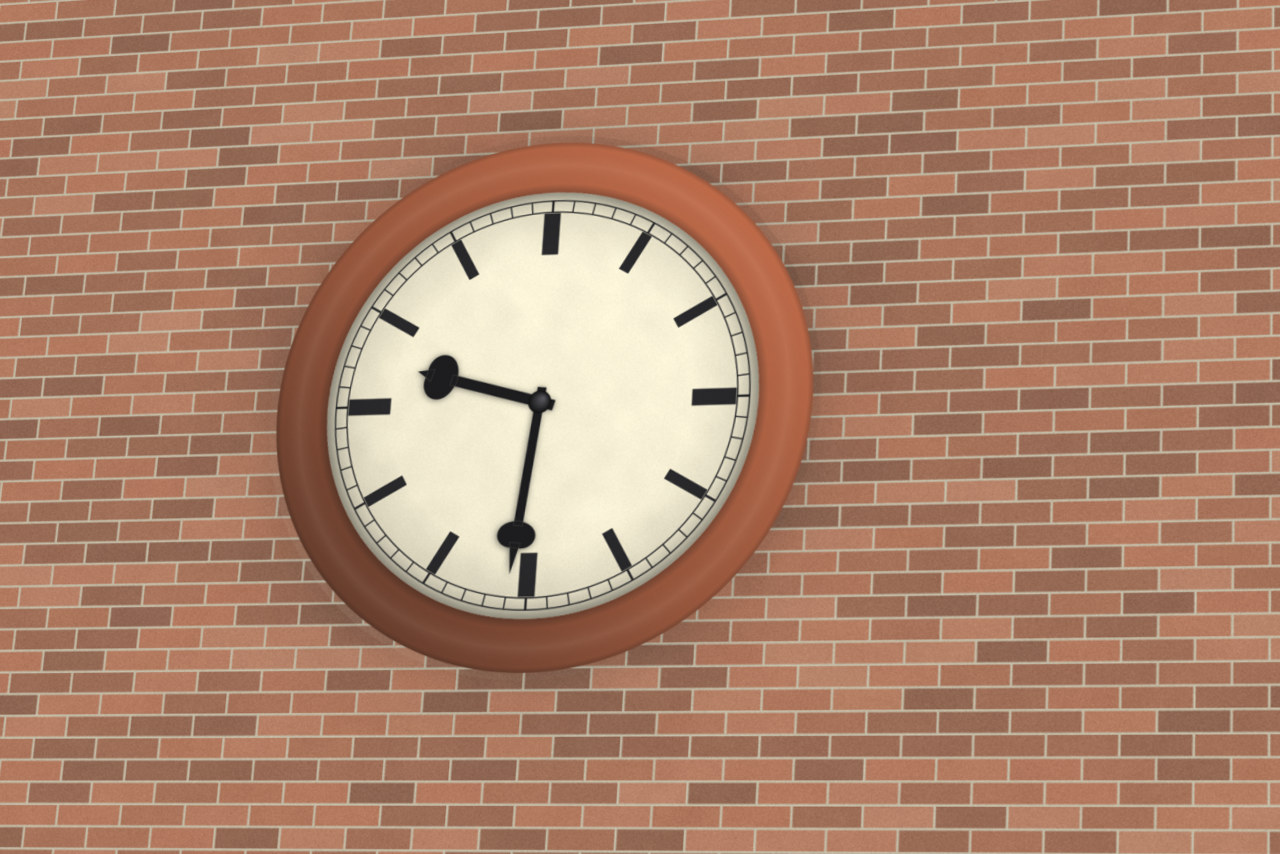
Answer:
h=9 m=31
